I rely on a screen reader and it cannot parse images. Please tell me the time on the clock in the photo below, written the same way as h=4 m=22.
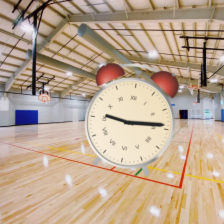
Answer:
h=9 m=14
